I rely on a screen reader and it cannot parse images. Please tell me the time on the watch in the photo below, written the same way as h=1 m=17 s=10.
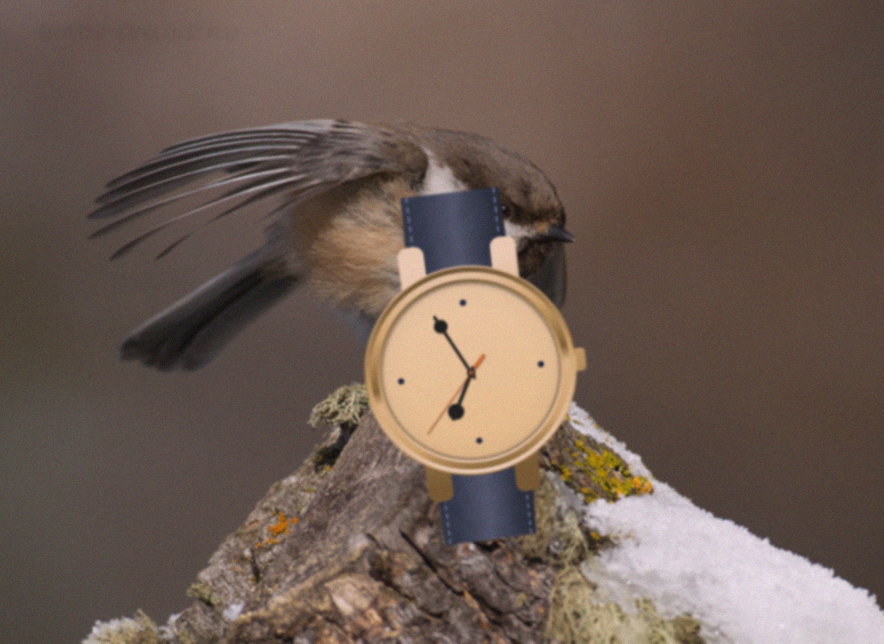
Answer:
h=6 m=55 s=37
